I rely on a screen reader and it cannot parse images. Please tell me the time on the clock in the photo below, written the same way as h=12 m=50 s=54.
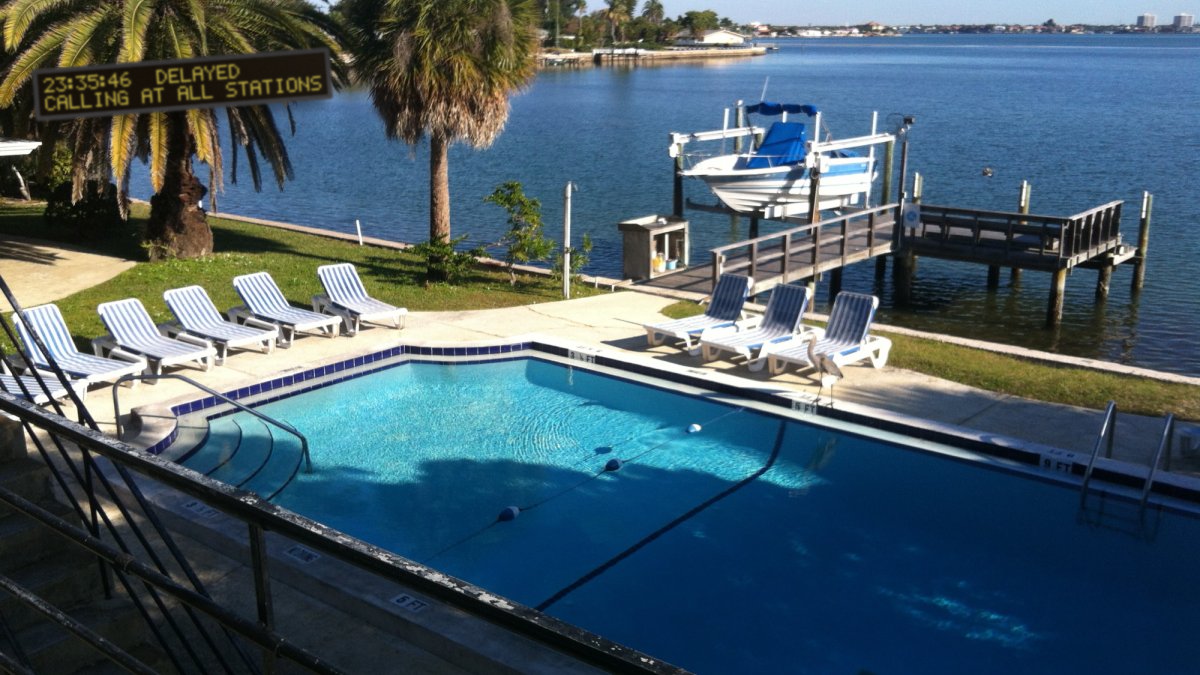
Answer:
h=23 m=35 s=46
